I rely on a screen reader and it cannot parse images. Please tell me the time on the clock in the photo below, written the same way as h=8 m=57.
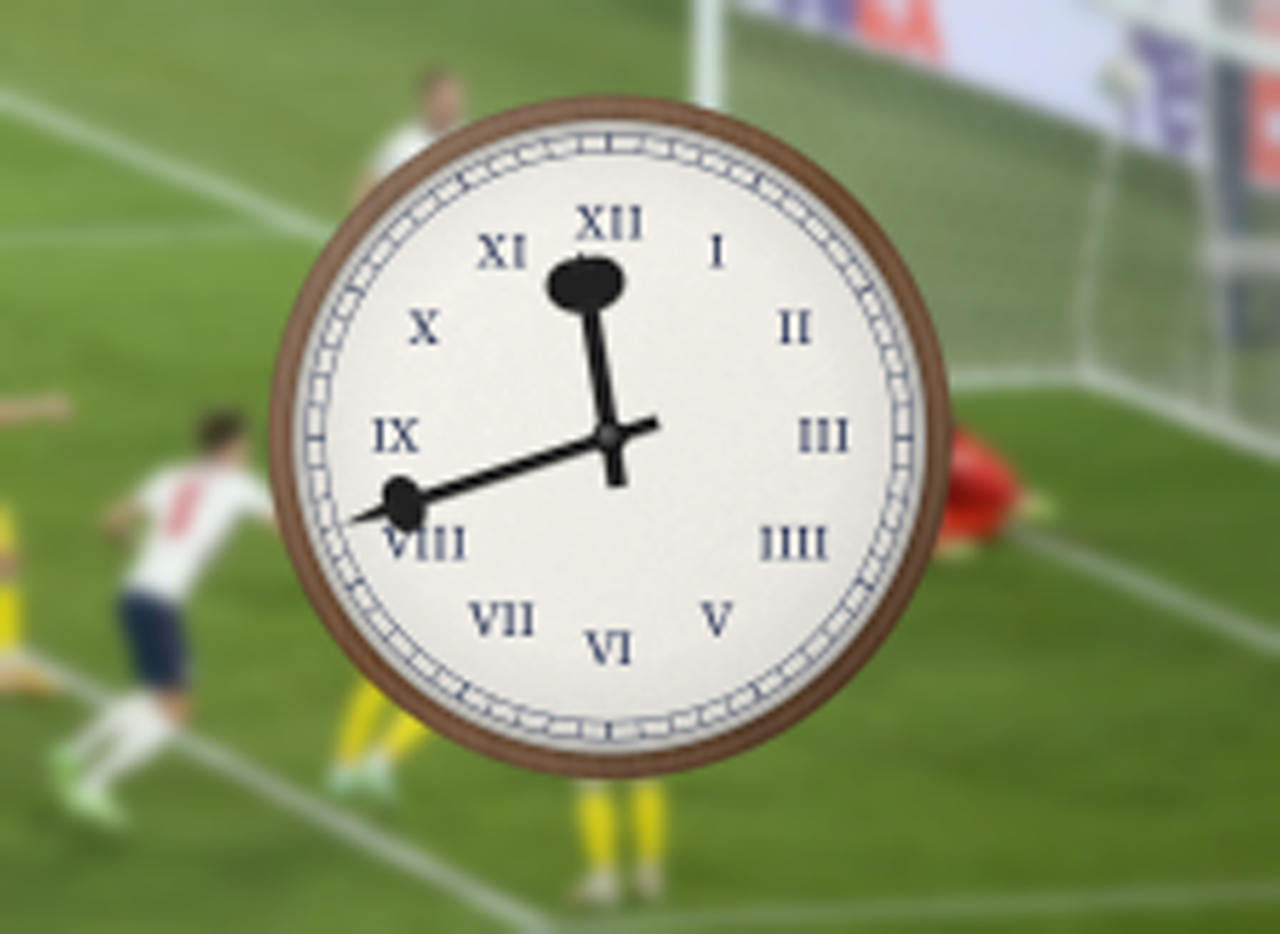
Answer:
h=11 m=42
